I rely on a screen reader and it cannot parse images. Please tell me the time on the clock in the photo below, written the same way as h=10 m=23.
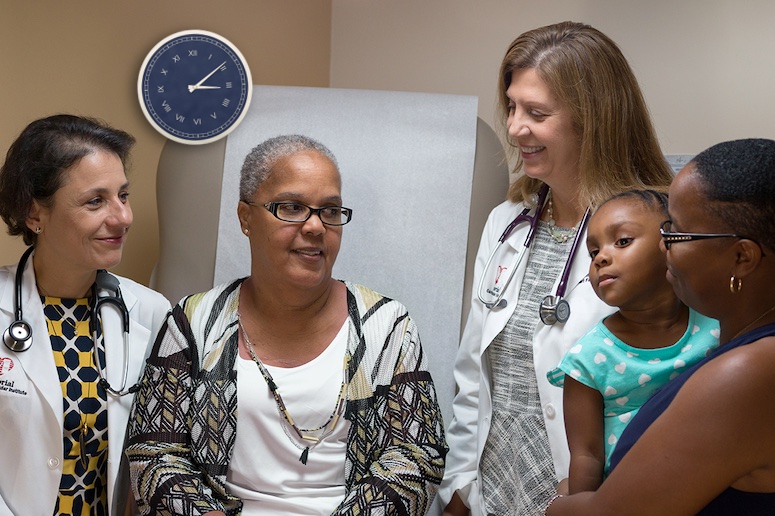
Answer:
h=3 m=9
